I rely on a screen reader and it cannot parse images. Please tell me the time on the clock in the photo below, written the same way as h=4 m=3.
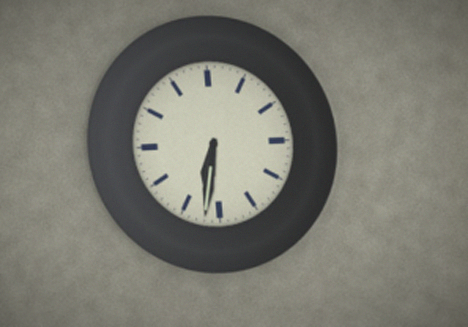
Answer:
h=6 m=32
